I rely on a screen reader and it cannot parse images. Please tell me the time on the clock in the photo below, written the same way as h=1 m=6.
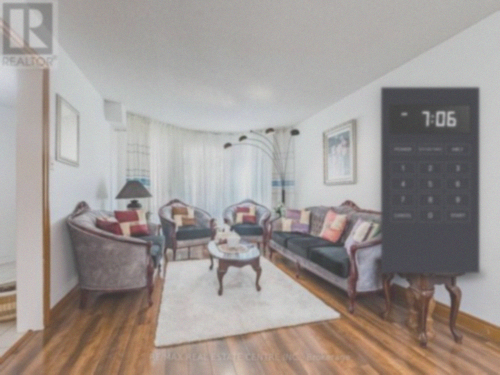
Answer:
h=7 m=6
